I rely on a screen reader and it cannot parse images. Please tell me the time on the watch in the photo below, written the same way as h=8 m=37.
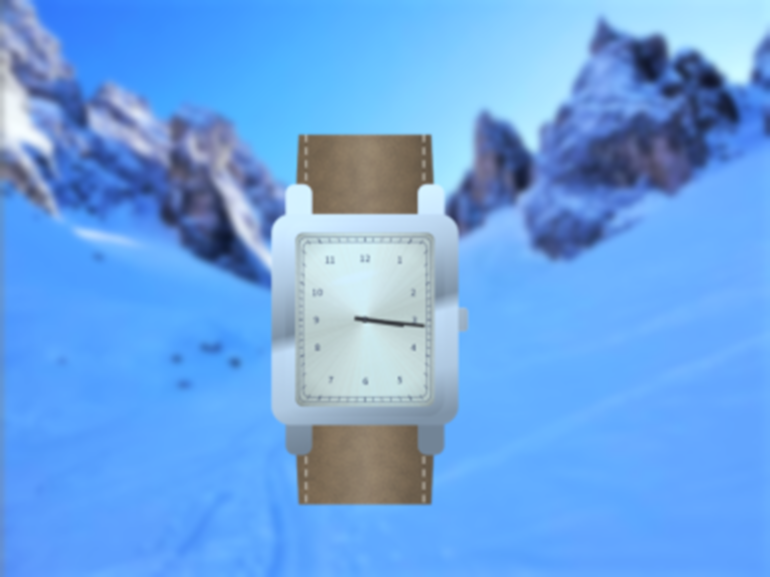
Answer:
h=3 m=16
